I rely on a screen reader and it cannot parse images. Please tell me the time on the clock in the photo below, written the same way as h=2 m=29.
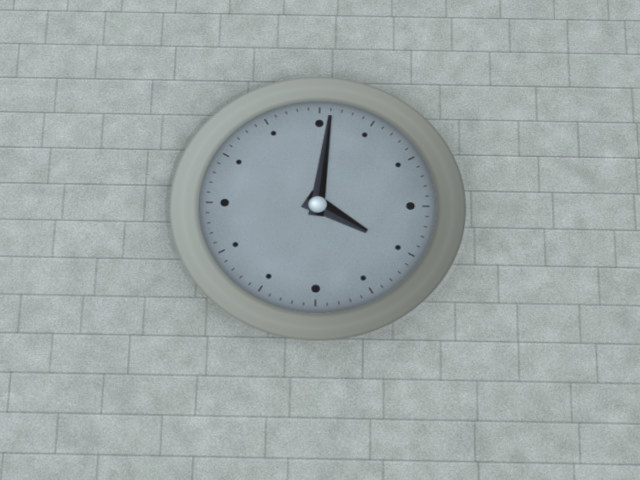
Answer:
h=4 m=1
